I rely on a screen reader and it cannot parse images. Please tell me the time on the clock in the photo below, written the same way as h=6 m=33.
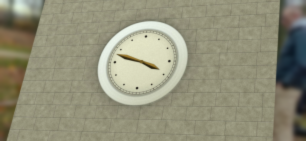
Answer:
h=3 m=48
